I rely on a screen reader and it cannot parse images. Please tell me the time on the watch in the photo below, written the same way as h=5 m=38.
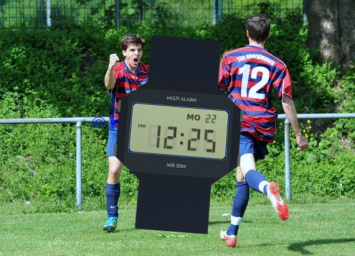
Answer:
h=12 m=25
